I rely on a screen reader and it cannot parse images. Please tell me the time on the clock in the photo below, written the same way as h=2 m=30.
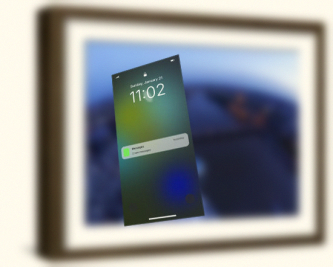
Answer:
h=11 m=2
